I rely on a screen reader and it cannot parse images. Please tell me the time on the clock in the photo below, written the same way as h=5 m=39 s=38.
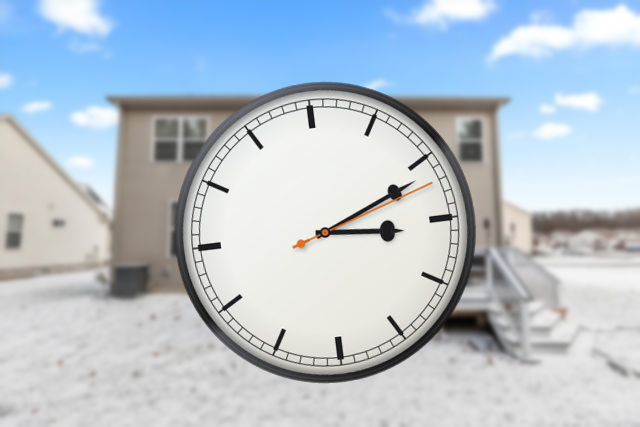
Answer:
h=3 m=11 s=12
